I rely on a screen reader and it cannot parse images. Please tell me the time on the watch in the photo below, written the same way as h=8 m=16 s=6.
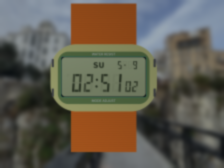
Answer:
h=2 m=51 s=2
